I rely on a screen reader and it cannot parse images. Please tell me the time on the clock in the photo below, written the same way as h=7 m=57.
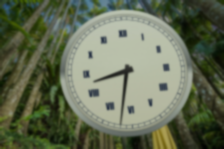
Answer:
h=8 m=32
